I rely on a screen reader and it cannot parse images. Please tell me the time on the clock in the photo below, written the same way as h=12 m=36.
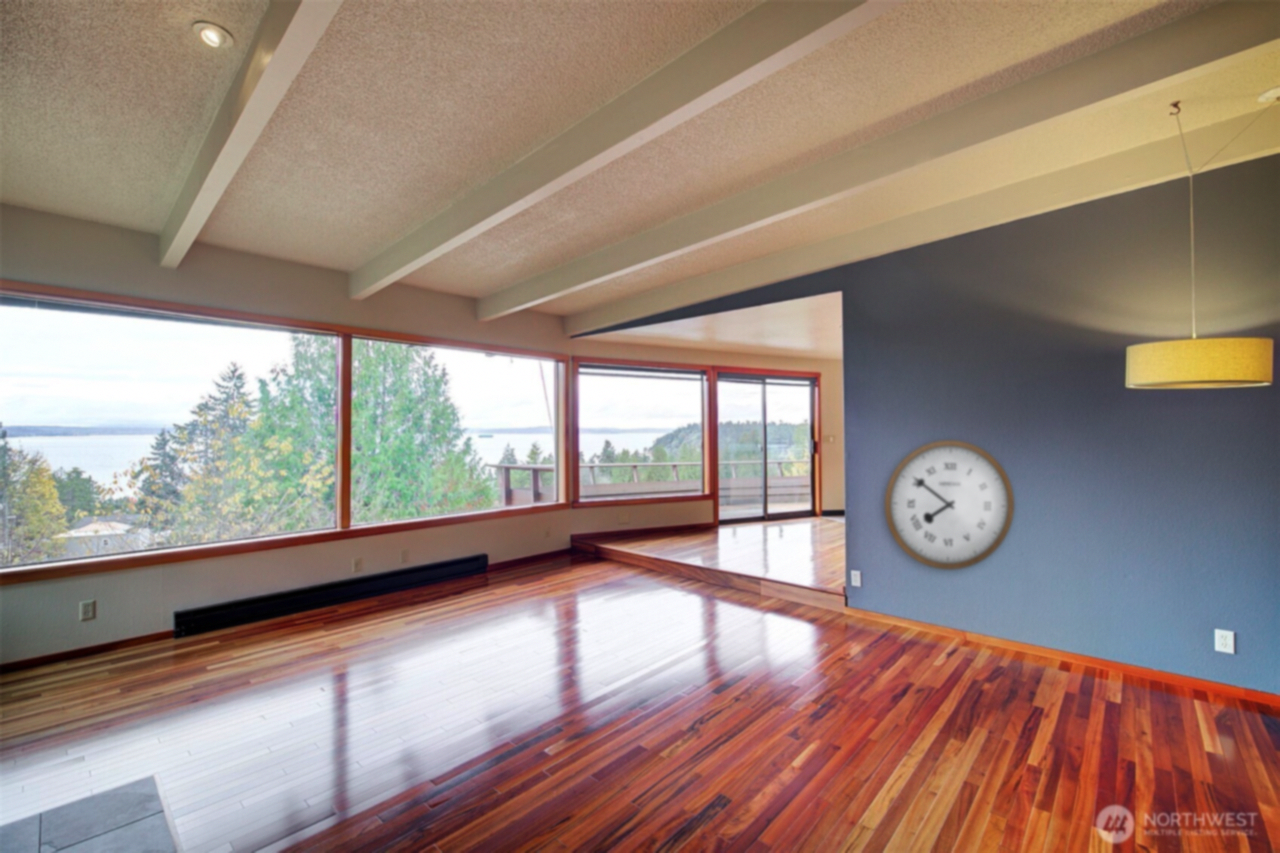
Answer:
h=7 m=51
